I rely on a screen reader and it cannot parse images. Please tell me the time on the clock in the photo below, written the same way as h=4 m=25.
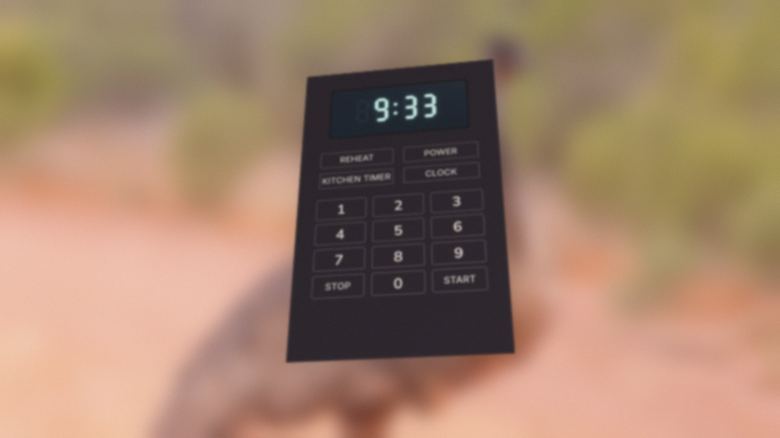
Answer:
h=9 m=33
